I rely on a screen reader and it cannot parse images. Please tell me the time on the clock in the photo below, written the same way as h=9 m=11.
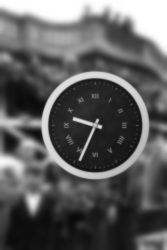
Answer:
h=9 m=34
